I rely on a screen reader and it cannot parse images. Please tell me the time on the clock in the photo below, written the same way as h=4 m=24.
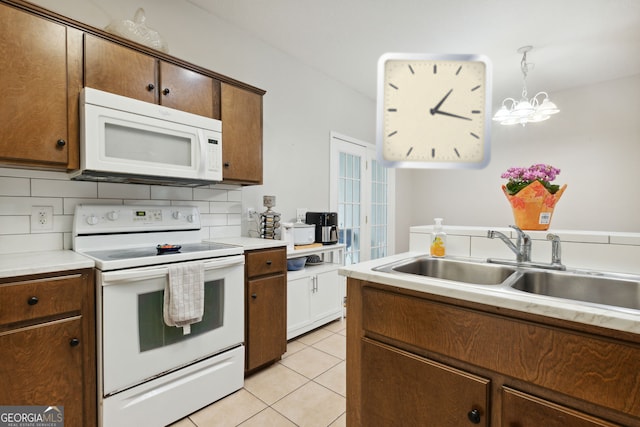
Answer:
h=1 m=17
